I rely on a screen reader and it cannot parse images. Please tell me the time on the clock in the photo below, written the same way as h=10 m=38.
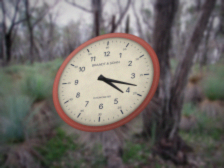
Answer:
h=4 m=18
